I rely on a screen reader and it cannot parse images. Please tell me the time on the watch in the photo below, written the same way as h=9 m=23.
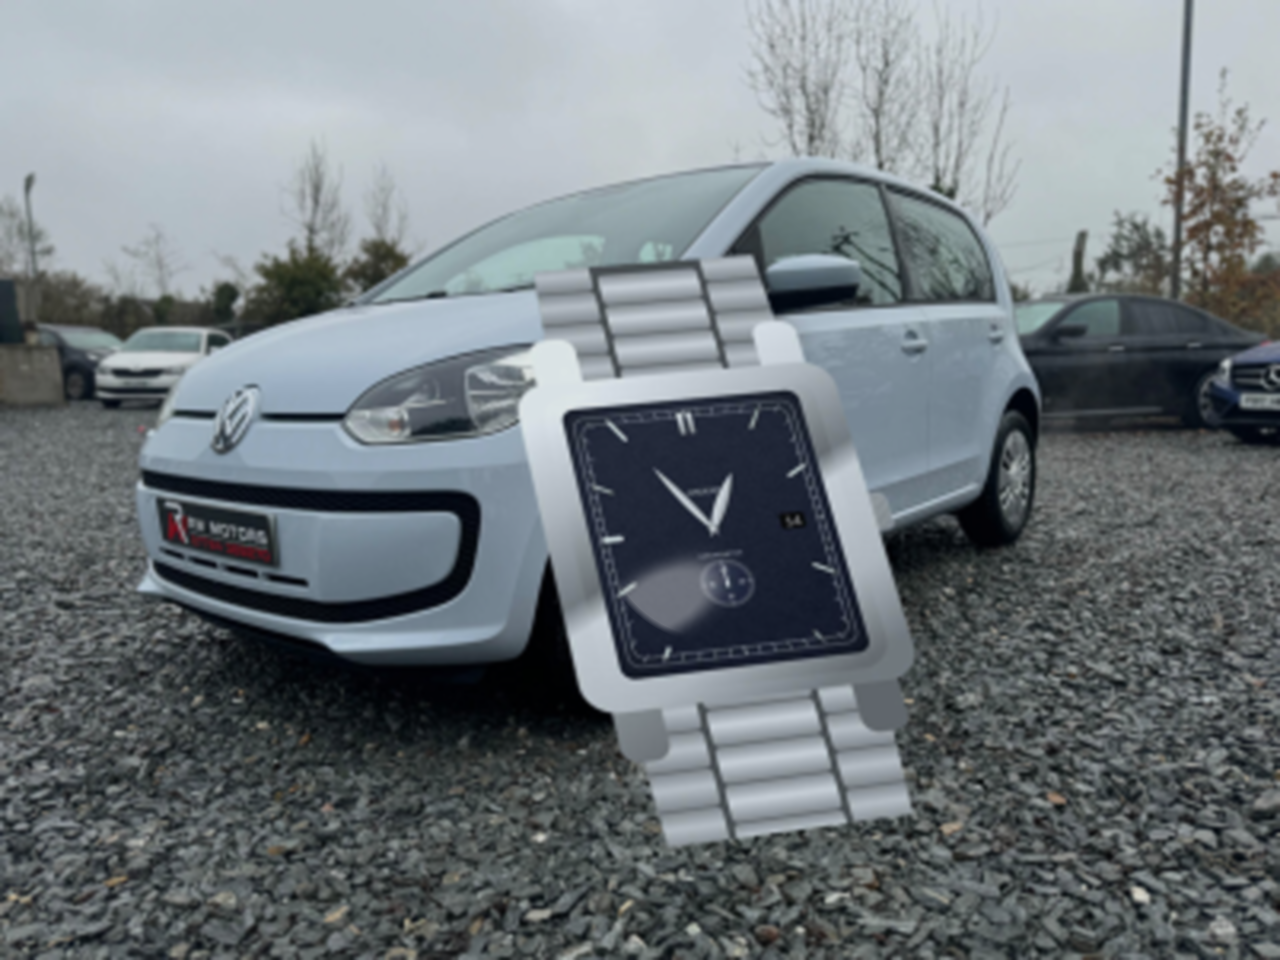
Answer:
h=12 m=55
